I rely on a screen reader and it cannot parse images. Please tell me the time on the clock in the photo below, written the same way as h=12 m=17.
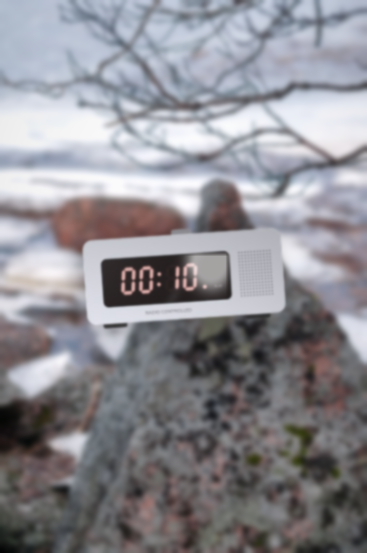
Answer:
h=0 m=10
